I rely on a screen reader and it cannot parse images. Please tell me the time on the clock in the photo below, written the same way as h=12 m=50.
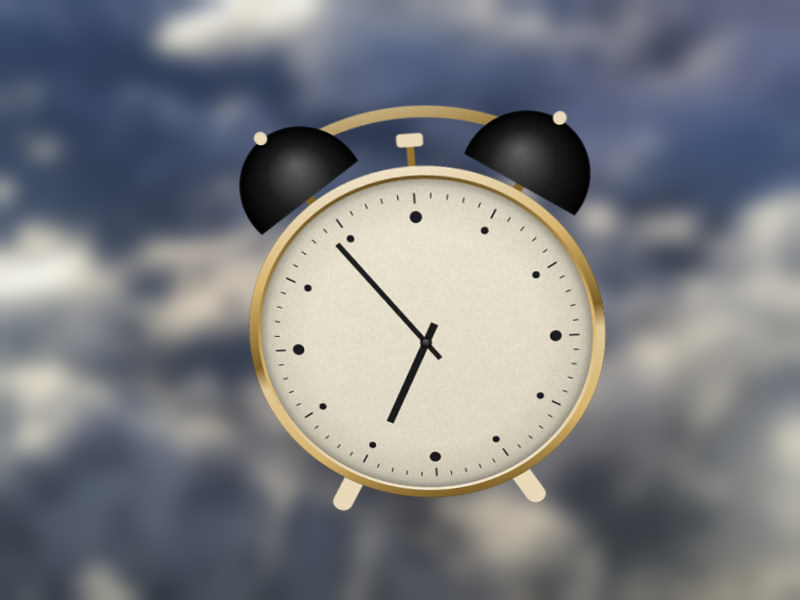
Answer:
h=6 m=54
